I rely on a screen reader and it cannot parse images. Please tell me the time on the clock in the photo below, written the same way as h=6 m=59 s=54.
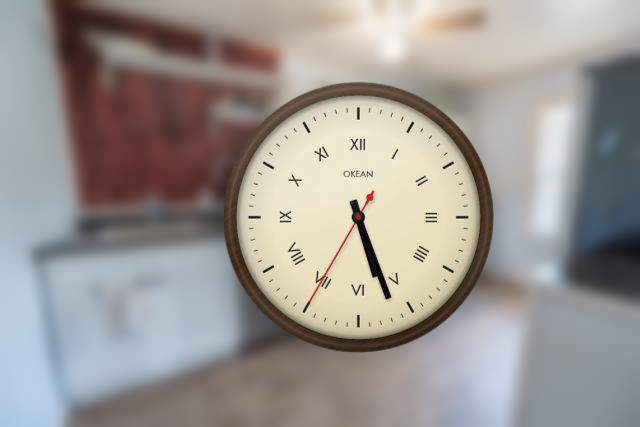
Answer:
h=5 m=26 s=35
